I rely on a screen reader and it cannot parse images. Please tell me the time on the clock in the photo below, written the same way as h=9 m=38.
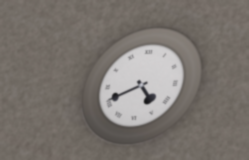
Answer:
h=4 m=41
